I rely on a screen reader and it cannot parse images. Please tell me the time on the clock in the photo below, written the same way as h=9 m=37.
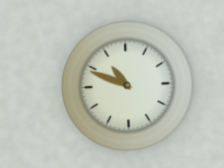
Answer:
h=10 m=49
